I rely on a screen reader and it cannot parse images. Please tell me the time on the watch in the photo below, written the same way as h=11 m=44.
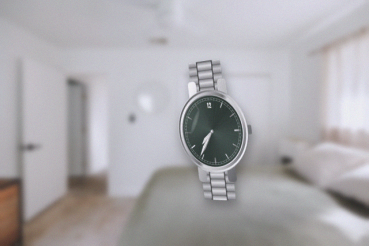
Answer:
h=7 m=36
